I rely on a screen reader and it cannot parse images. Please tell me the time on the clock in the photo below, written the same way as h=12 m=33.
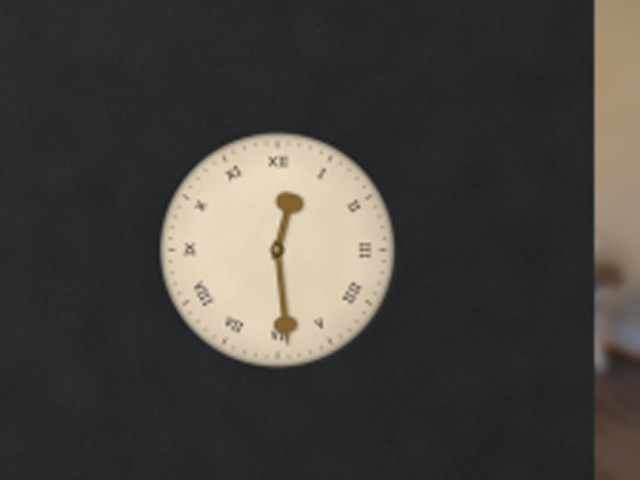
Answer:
h=12 m=29
